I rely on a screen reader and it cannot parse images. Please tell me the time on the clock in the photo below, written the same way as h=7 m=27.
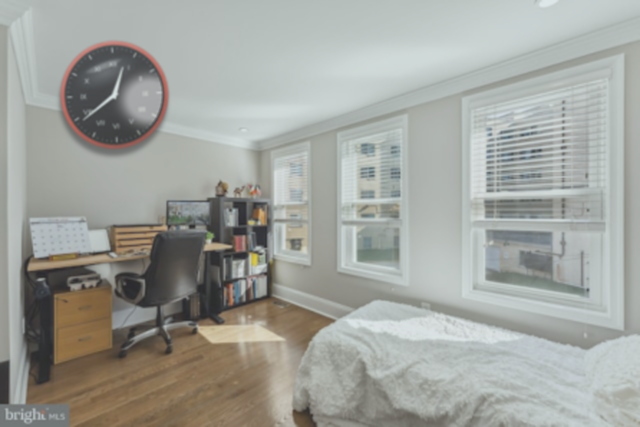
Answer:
h=12 m=39
